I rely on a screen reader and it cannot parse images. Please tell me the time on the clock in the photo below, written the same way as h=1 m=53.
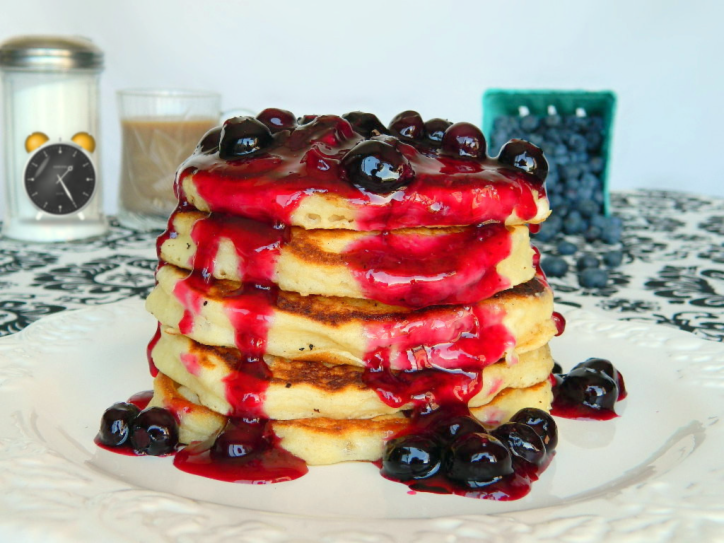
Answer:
h=1 m=25
